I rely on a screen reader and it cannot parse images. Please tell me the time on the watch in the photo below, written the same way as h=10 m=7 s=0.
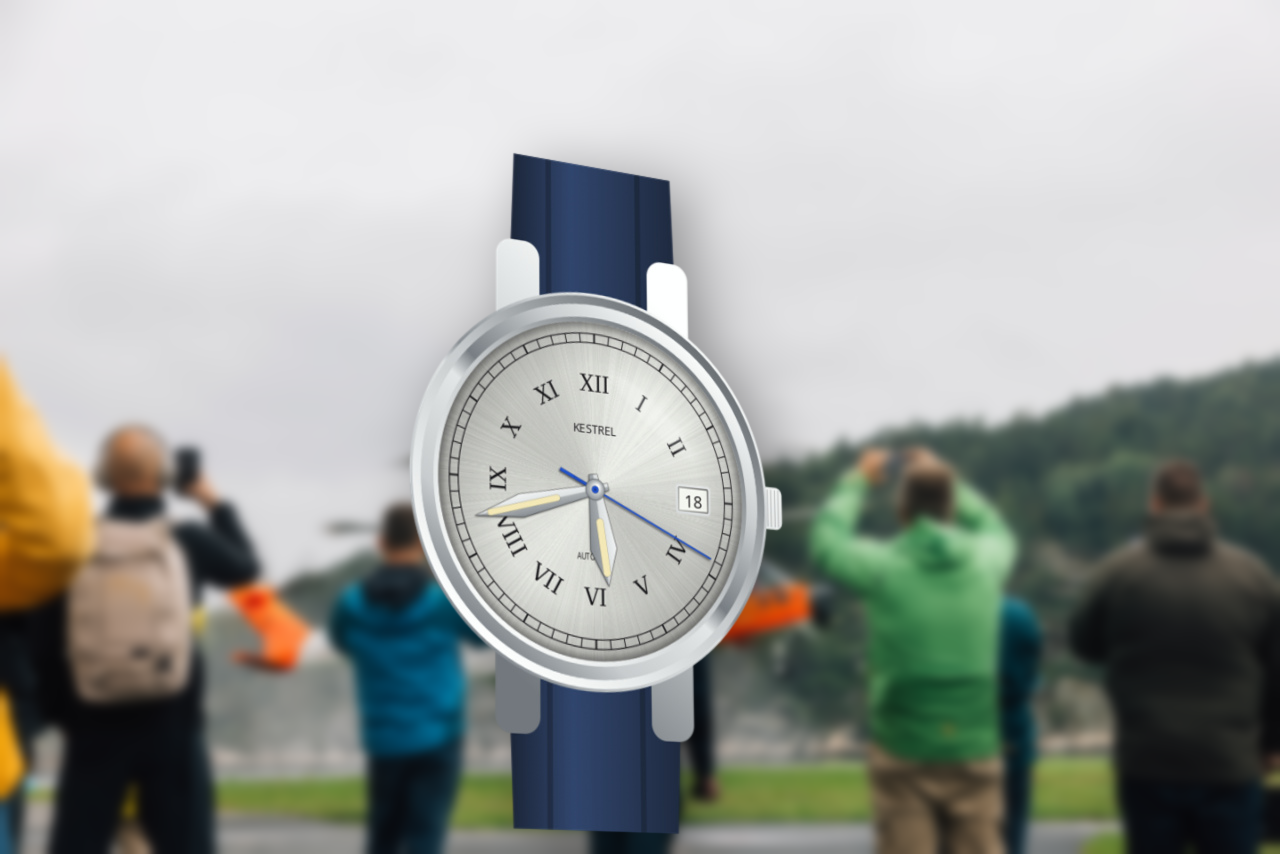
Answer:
h=5 m=42 s=19
